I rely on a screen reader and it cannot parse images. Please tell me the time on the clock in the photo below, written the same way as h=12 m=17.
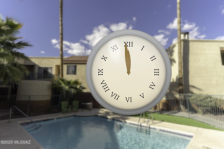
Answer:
h=11 m=59
